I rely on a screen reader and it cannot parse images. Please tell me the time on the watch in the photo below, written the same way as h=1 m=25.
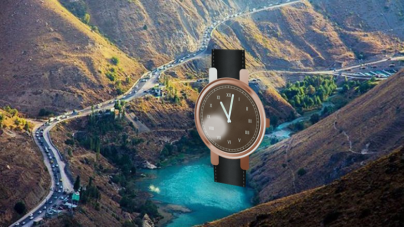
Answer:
h=11 m=2
